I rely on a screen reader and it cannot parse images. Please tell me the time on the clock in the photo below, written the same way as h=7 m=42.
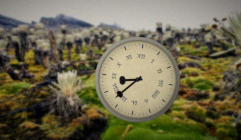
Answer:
h=8 m=37
